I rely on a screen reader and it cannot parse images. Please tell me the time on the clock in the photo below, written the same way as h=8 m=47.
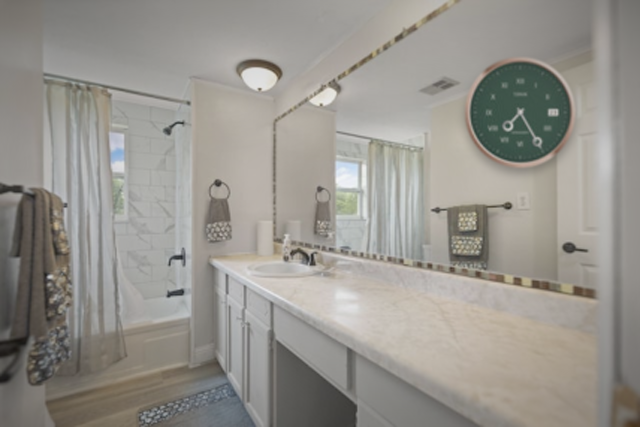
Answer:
h=7 m=25
